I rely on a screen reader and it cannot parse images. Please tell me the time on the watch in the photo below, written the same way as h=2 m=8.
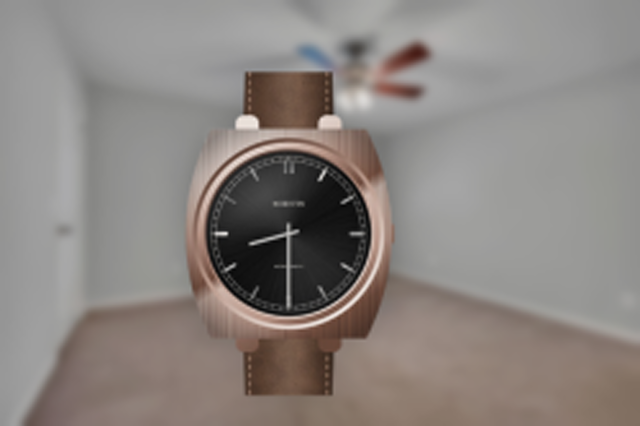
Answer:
h=8 m=30
